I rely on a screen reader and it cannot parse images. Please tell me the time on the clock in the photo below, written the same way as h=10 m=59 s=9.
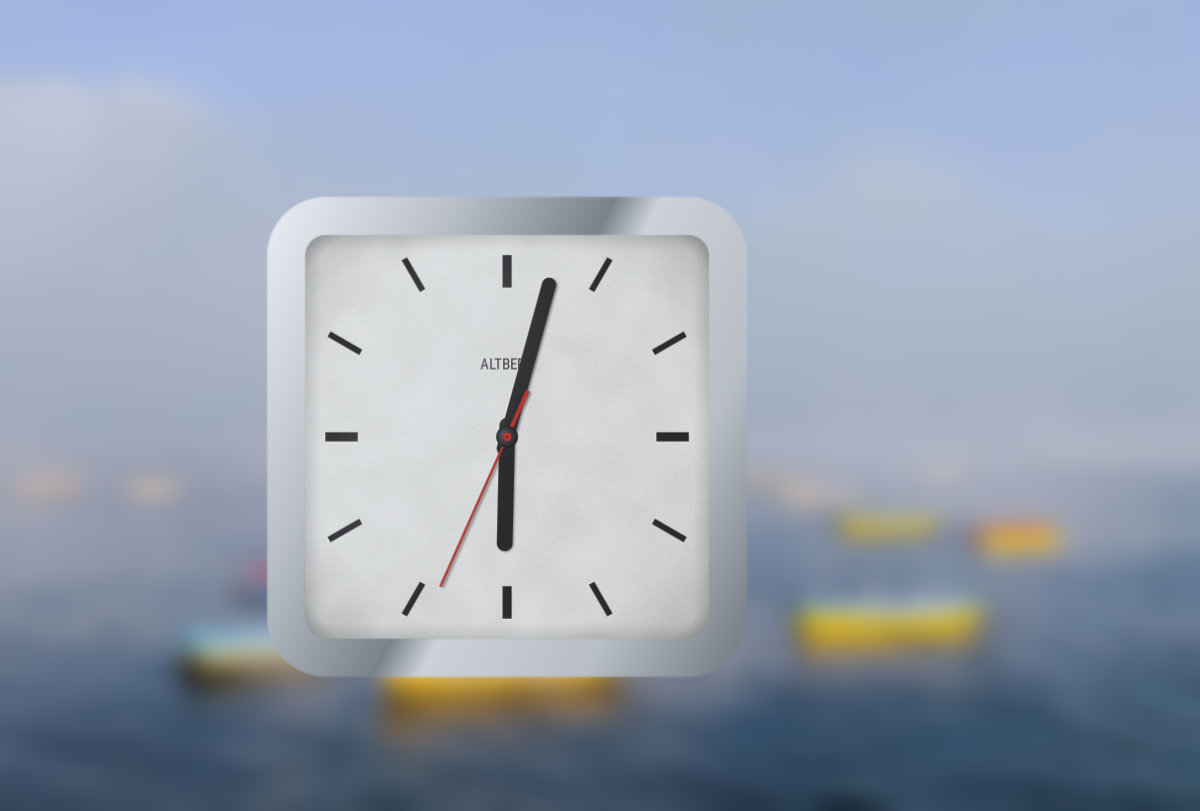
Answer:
h=6 m=2 s=34
